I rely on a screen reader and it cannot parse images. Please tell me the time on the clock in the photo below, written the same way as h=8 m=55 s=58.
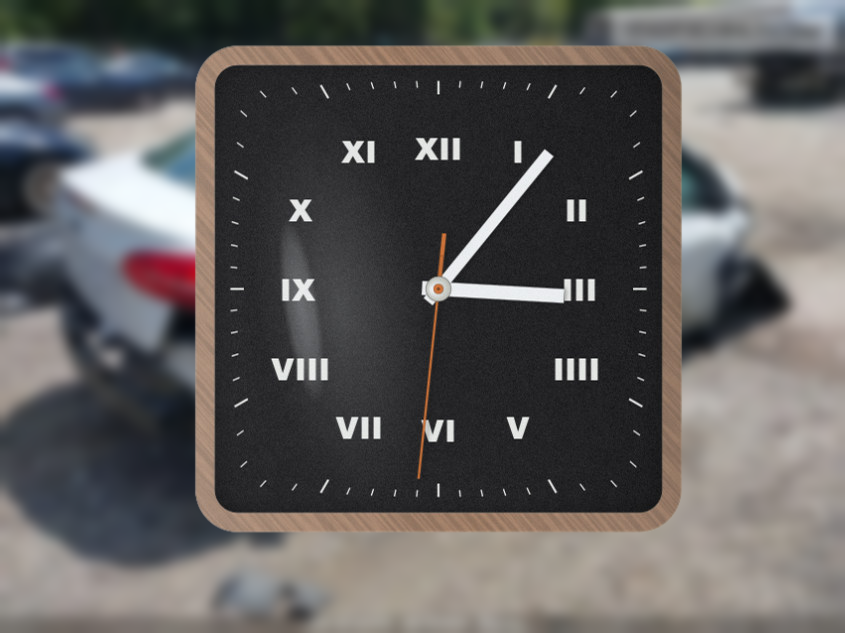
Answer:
h=3 m=6 s=31
